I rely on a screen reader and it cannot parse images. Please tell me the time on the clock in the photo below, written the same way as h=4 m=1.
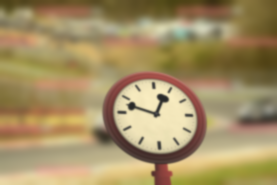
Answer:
h=12 m=48
